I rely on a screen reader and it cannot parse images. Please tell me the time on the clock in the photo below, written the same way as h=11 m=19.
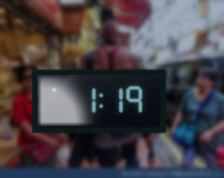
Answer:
h=1 m=19
